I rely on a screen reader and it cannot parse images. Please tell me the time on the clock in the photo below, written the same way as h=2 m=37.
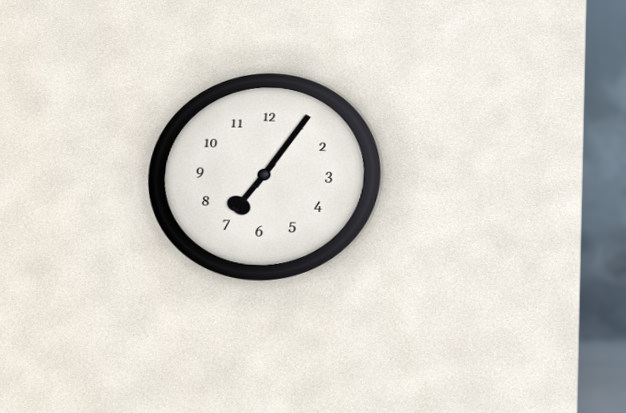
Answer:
h=7 m=5
